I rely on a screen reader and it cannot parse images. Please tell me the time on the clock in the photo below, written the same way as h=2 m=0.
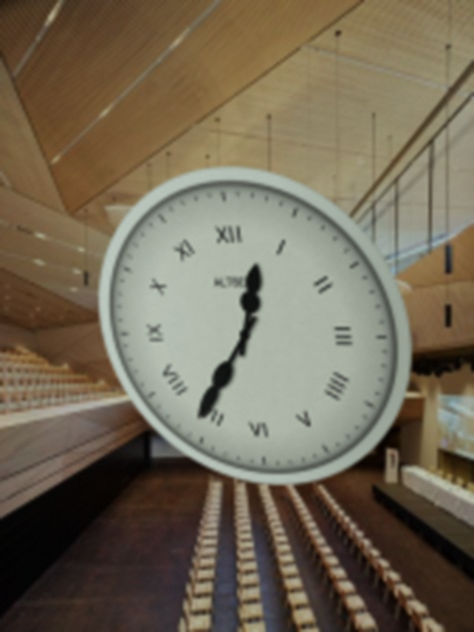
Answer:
h=12 m=36
